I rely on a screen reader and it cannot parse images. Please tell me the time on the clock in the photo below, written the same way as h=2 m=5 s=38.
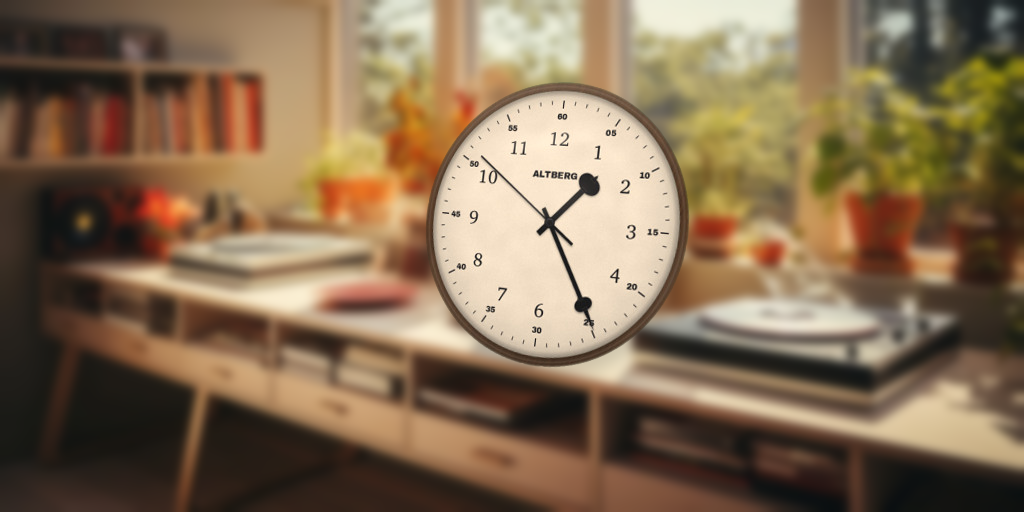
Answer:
h=1 m=24 s=51
